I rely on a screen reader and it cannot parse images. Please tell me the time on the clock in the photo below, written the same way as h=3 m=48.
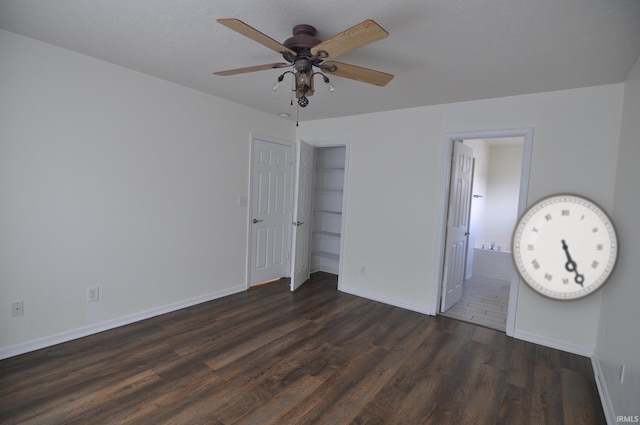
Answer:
h=5 m=26
